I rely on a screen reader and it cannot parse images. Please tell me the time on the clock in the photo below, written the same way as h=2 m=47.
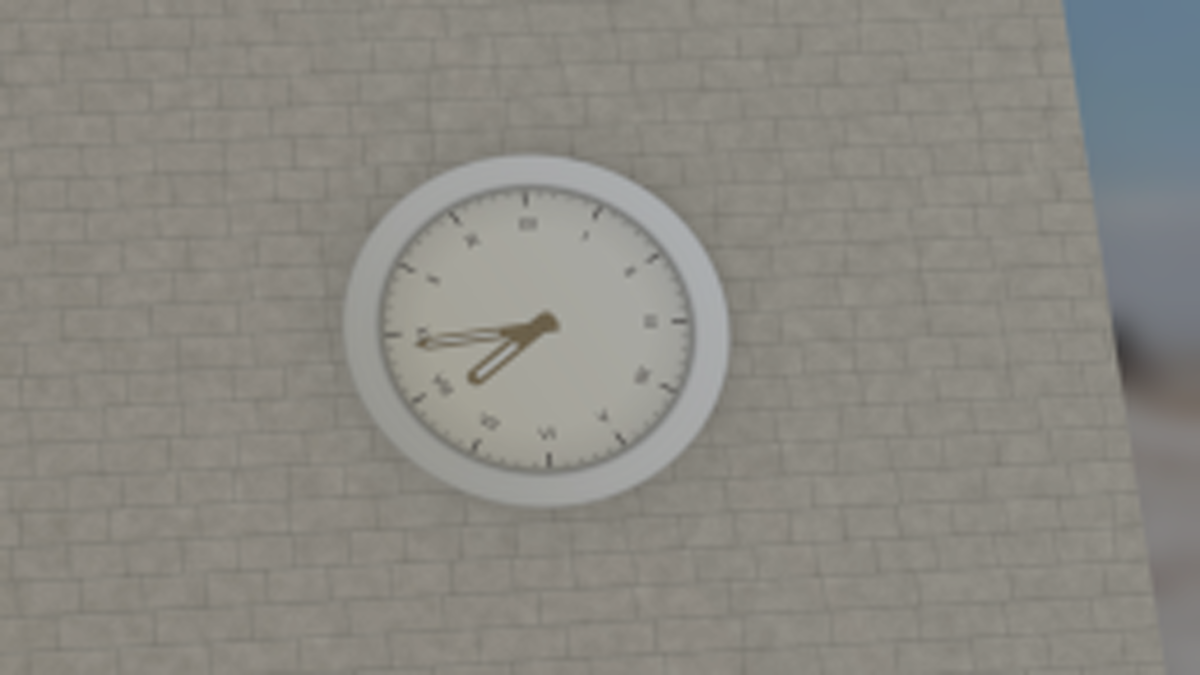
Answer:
h=7 m=44
